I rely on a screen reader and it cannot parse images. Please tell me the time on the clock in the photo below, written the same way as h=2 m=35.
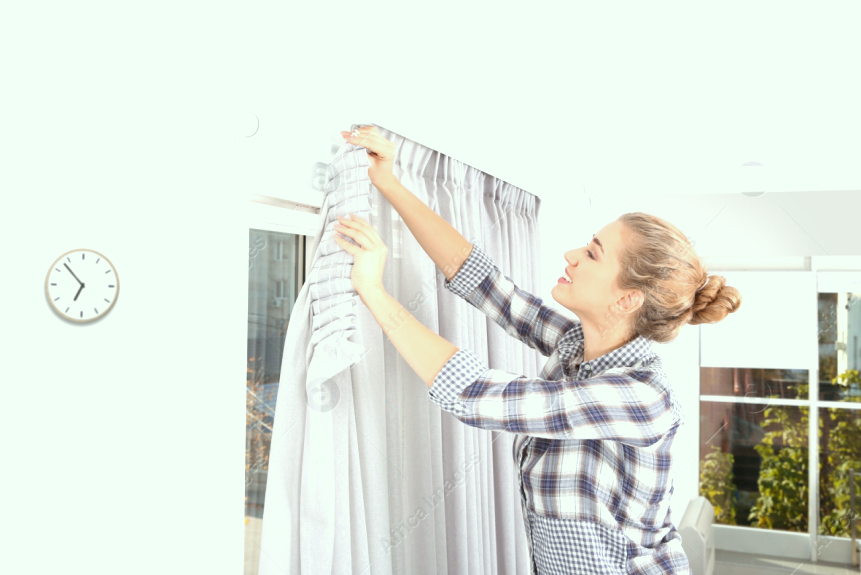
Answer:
h=6 m=53
